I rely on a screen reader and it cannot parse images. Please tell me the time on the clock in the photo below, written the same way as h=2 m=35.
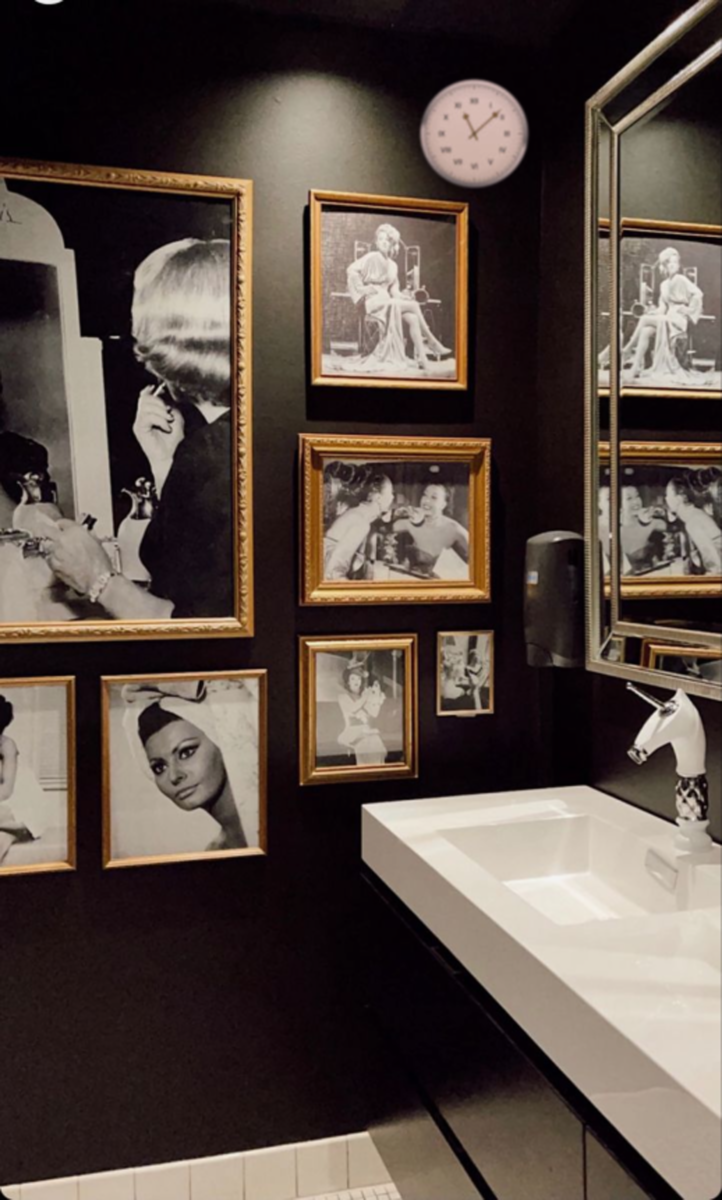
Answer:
h=11 m=8
